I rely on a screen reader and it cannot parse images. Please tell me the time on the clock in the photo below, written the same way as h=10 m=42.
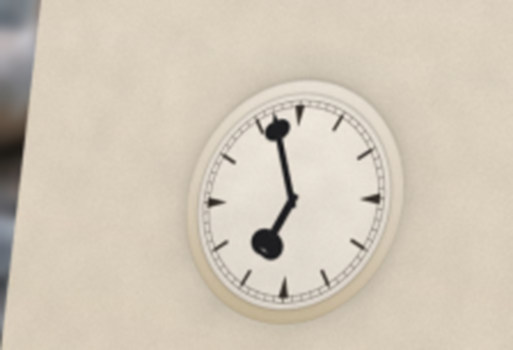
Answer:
h=6 m=57
